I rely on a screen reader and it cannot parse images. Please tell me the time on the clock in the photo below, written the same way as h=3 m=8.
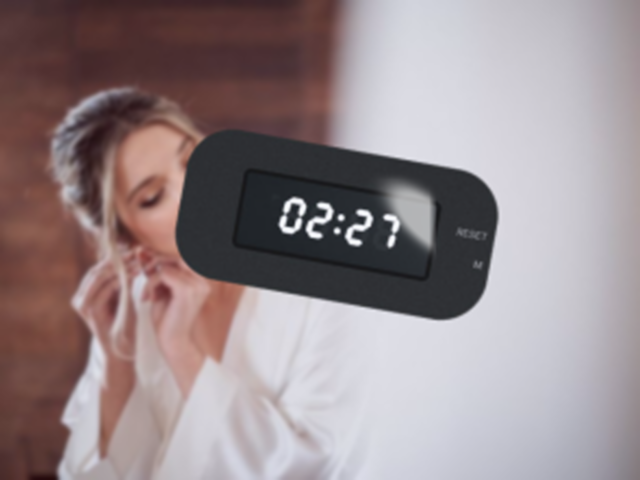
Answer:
h=2 m=27
